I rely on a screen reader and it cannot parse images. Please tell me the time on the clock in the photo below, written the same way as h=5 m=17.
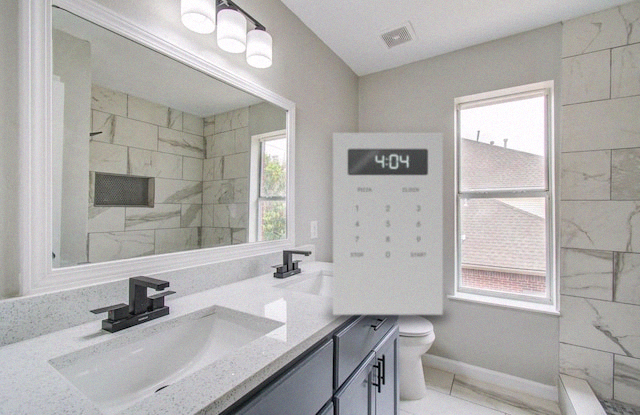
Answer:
h=4 m=4
